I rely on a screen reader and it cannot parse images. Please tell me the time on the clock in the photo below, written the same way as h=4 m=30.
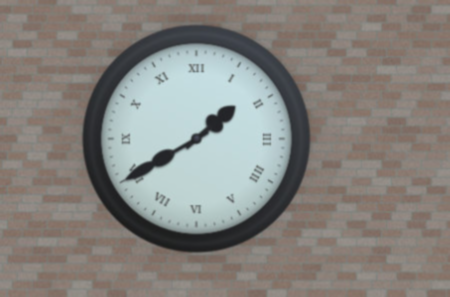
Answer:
h=1 m=40
